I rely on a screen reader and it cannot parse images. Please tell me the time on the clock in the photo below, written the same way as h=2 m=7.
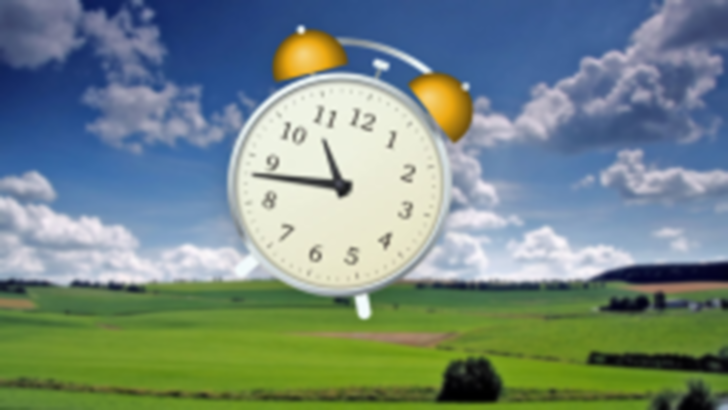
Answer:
h=10 m=43
